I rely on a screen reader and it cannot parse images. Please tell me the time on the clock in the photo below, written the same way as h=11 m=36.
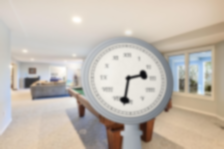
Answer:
h=2 m=32
